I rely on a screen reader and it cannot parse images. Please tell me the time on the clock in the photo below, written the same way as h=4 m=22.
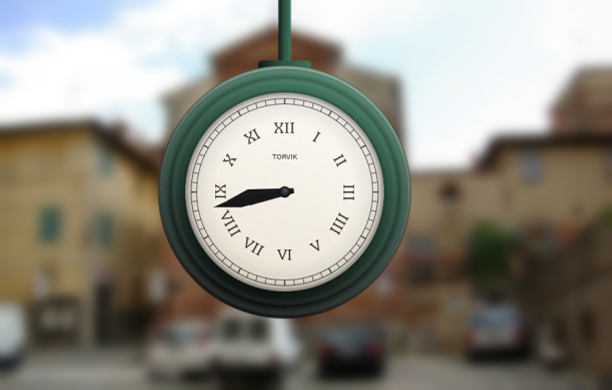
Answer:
h=8 m=43
